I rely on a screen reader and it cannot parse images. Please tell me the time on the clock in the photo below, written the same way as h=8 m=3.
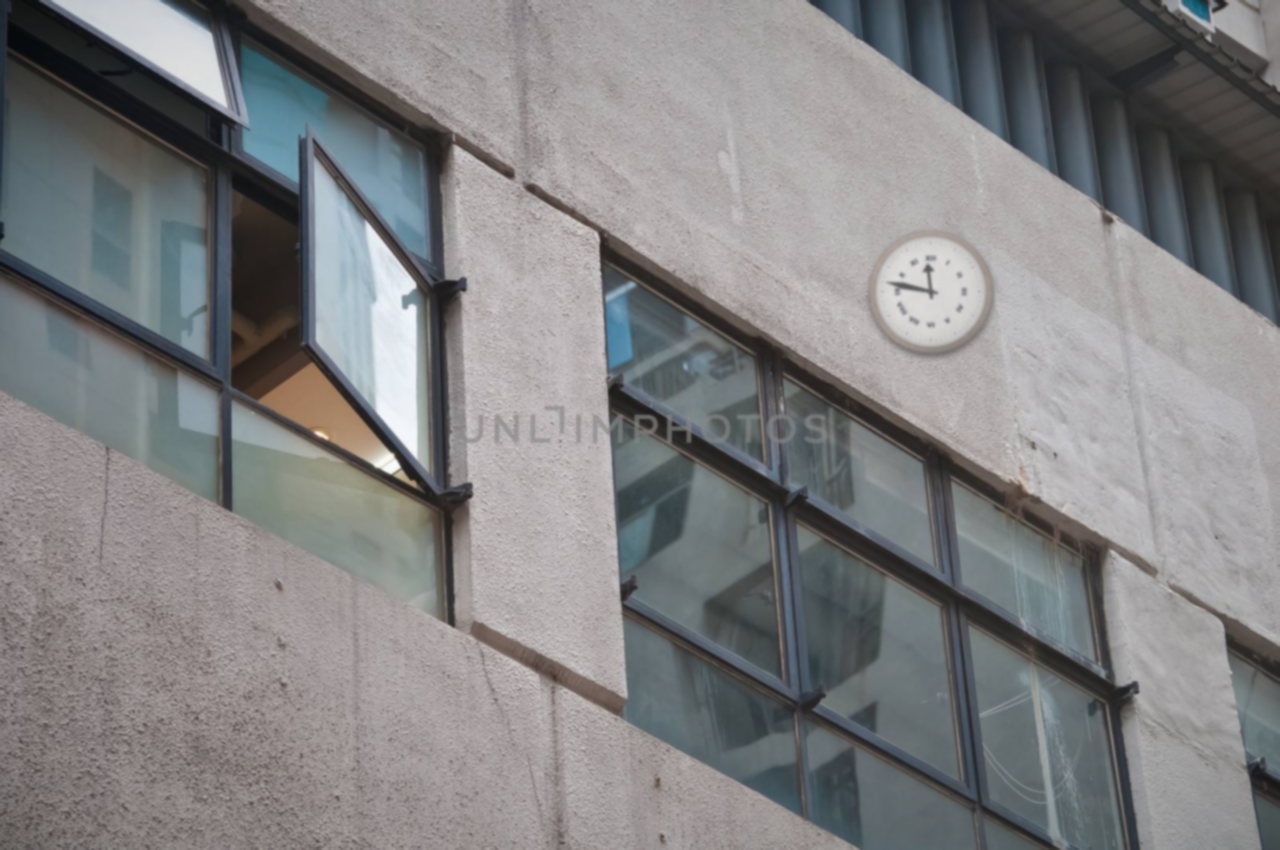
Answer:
h=11 m=47
